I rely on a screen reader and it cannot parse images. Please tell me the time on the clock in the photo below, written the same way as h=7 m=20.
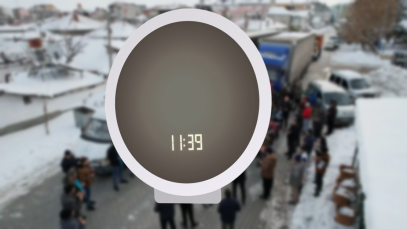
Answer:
h=11 m=39
